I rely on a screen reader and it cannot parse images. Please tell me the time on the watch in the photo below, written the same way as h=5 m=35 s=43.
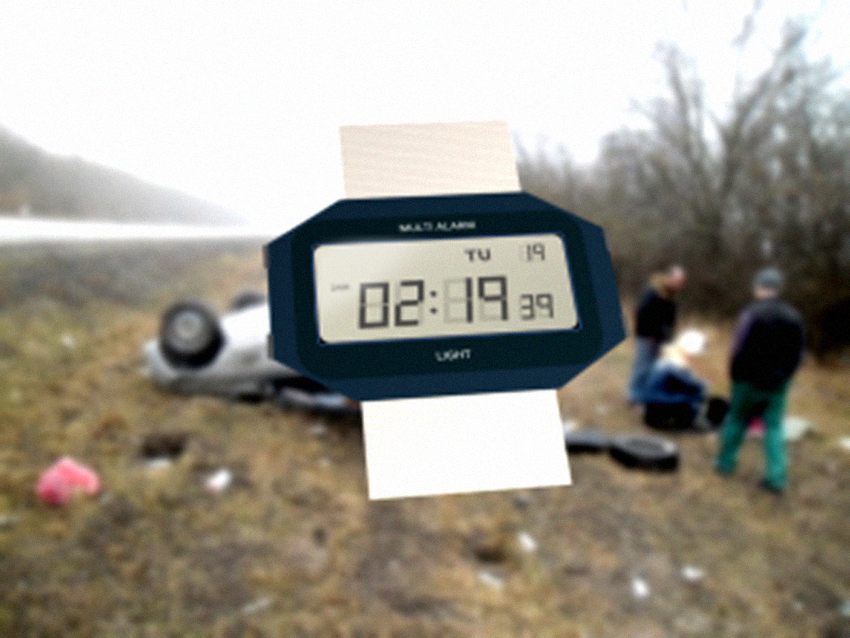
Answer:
h=2 m=19 s=39
